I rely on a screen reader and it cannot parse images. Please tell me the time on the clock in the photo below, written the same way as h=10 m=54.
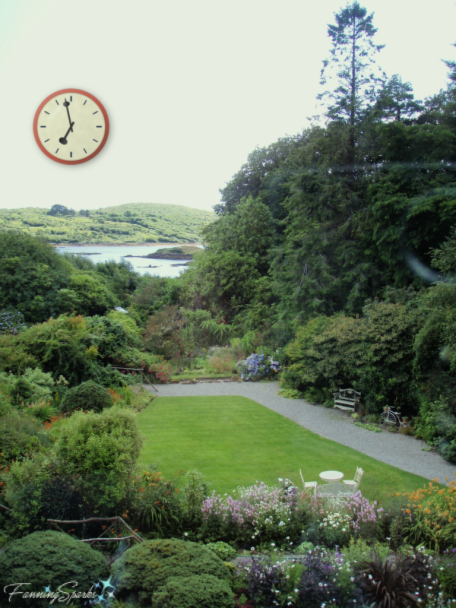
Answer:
h=6 m=58
